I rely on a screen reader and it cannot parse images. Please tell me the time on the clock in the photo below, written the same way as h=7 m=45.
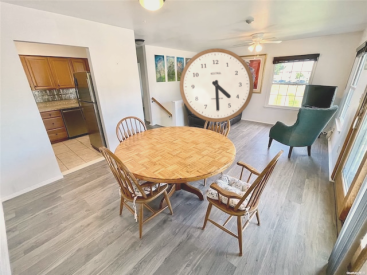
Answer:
h=4 m=30
